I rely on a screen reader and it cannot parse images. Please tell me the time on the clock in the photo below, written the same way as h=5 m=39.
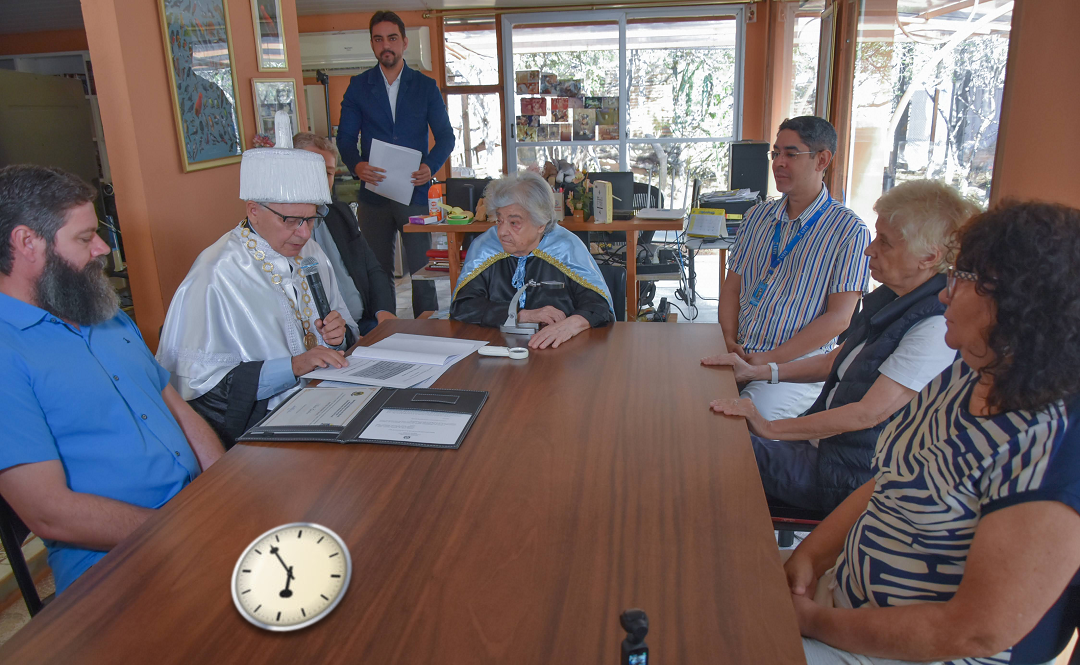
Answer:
h=5 m=53
